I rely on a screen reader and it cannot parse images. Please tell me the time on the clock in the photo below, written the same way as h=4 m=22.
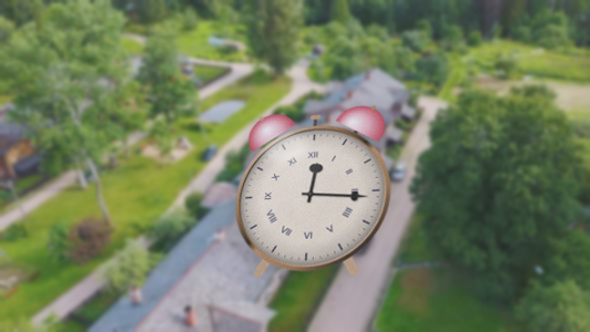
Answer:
h=12 m=16
